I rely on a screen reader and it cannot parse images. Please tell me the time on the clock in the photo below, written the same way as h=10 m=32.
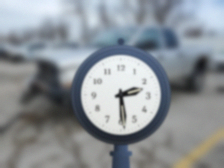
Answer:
h=2 m=29
